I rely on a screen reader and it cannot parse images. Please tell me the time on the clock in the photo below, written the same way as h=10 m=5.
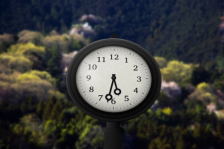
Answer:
h=5 m=32
